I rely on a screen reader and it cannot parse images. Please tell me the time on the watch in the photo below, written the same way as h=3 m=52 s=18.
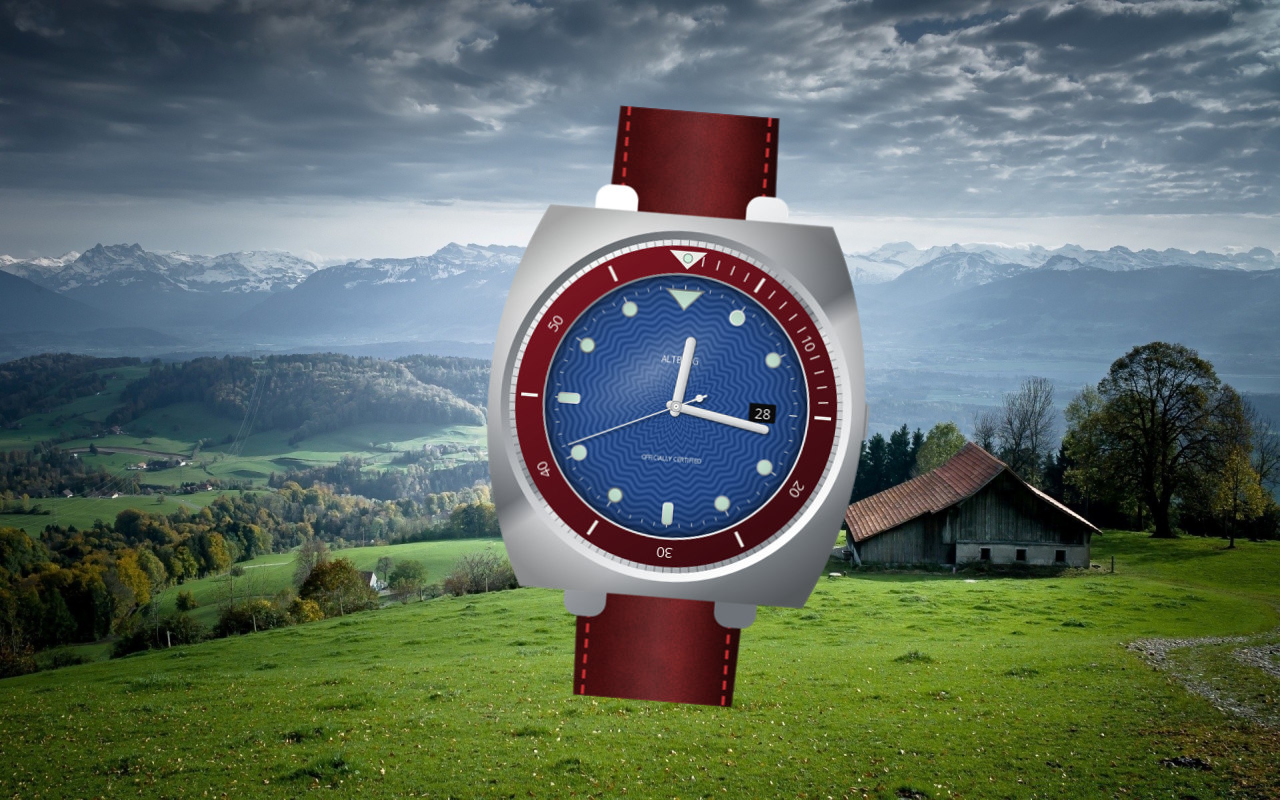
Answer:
h=12 m=16 s=41
